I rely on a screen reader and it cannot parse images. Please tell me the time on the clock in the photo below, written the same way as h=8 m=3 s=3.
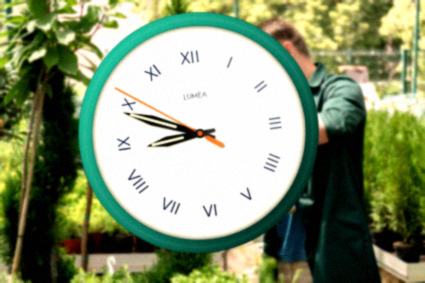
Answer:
h=8 m=48 s=51
